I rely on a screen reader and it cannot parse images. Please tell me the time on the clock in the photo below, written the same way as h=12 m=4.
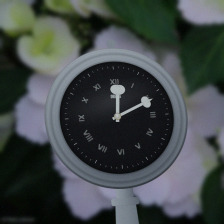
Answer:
h=12 m=11
